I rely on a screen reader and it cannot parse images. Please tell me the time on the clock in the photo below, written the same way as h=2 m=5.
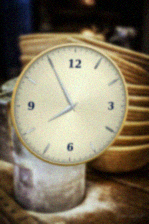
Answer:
h=7 m=55
